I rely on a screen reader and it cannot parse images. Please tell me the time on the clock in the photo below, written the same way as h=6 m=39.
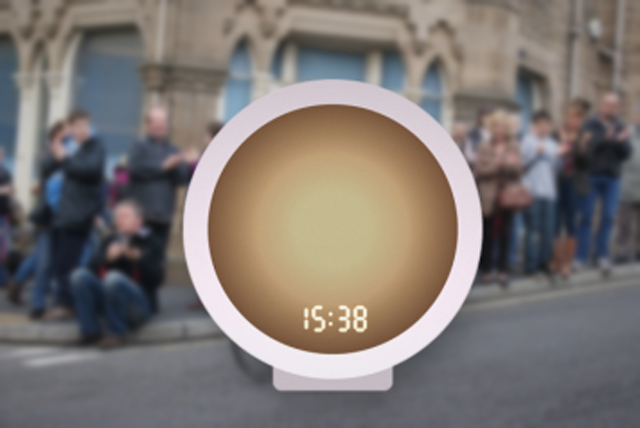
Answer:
h=15 m=38
